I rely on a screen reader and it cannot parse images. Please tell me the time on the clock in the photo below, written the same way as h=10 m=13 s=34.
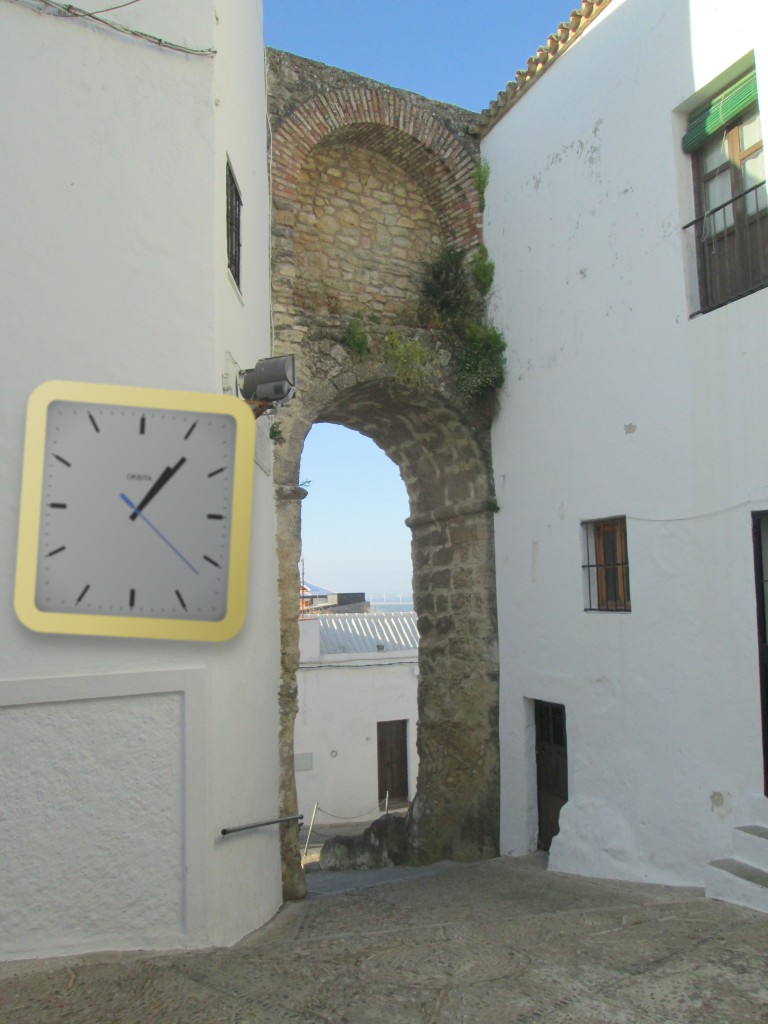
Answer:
h=1 m=6 s=22
